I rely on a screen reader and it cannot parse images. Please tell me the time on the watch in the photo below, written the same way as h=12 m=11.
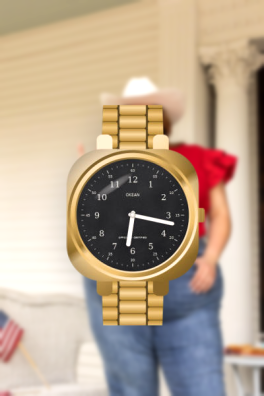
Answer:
h=6 m=17
